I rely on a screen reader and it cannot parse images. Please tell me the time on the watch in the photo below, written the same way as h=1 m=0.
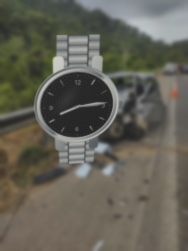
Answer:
h=8 m=14
